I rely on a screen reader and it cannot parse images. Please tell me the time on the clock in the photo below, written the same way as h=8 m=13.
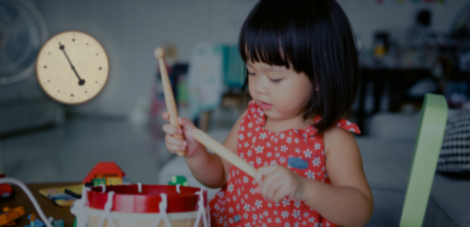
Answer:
h=4 m=55
